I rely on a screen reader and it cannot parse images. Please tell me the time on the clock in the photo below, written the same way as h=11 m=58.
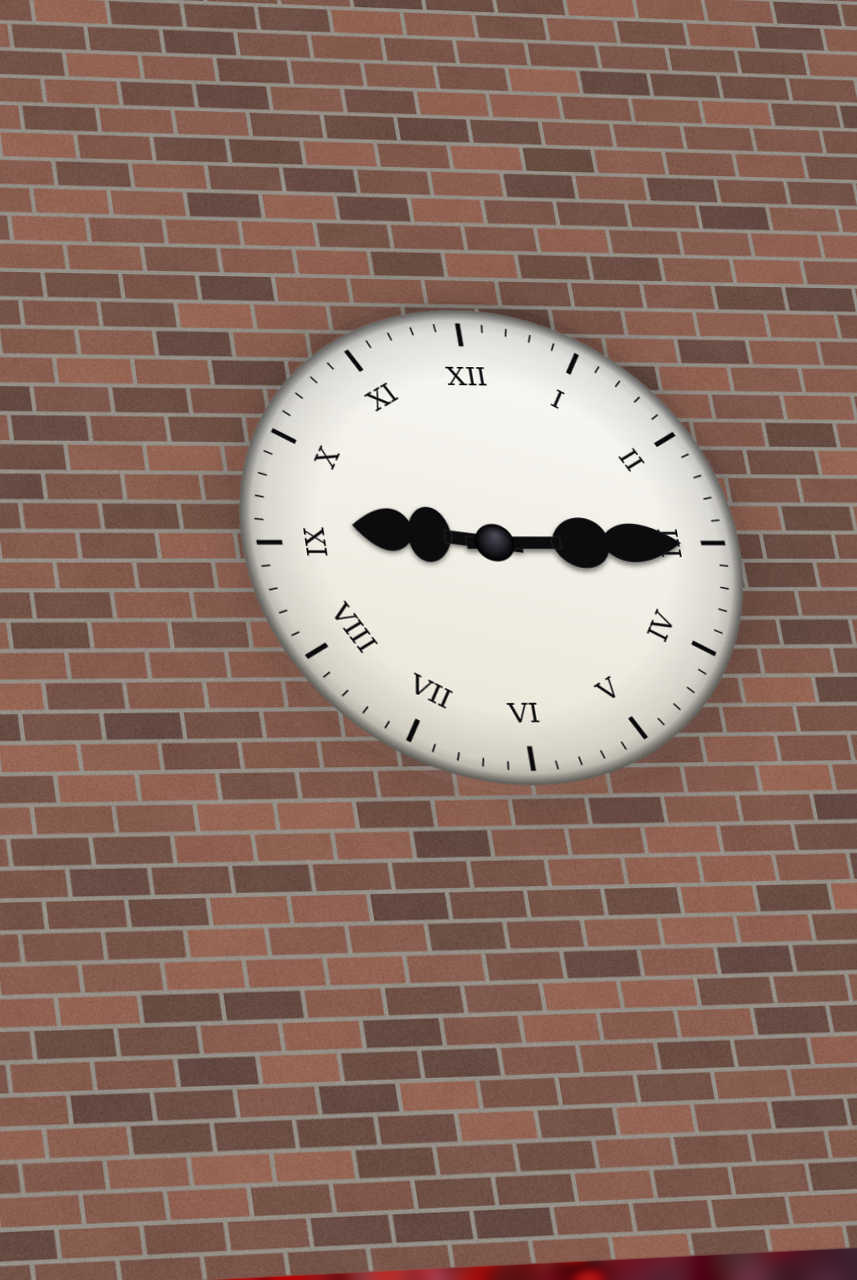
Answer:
h=9 m=15
